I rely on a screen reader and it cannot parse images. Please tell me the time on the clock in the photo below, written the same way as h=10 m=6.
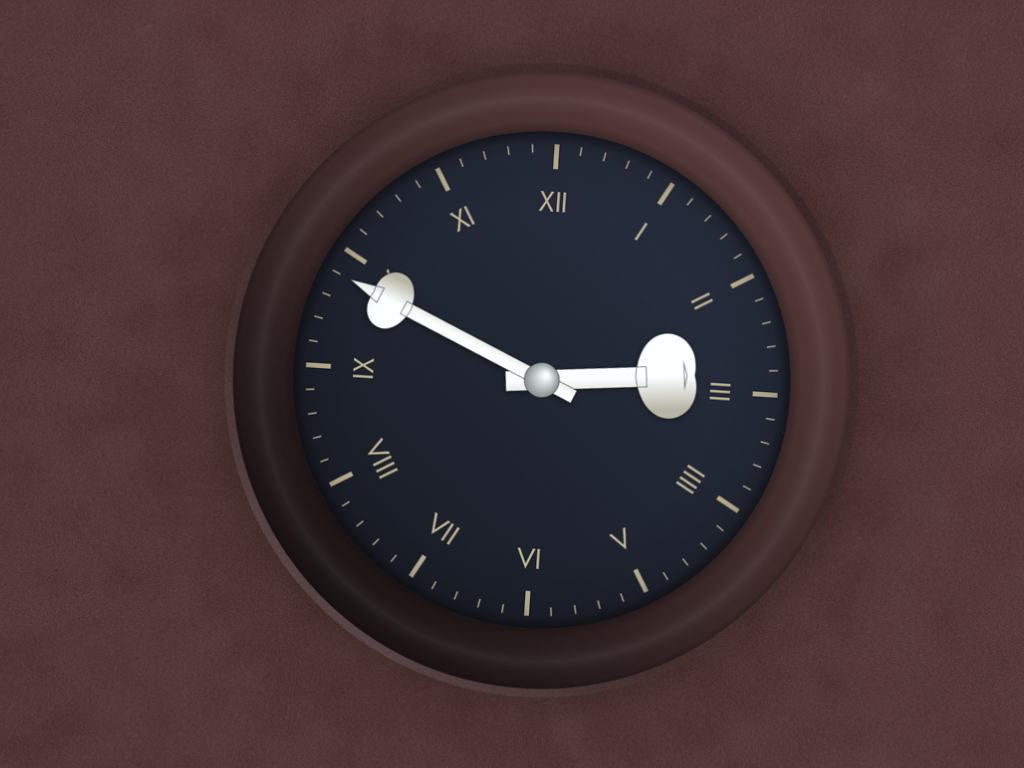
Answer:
h=2 m=49
